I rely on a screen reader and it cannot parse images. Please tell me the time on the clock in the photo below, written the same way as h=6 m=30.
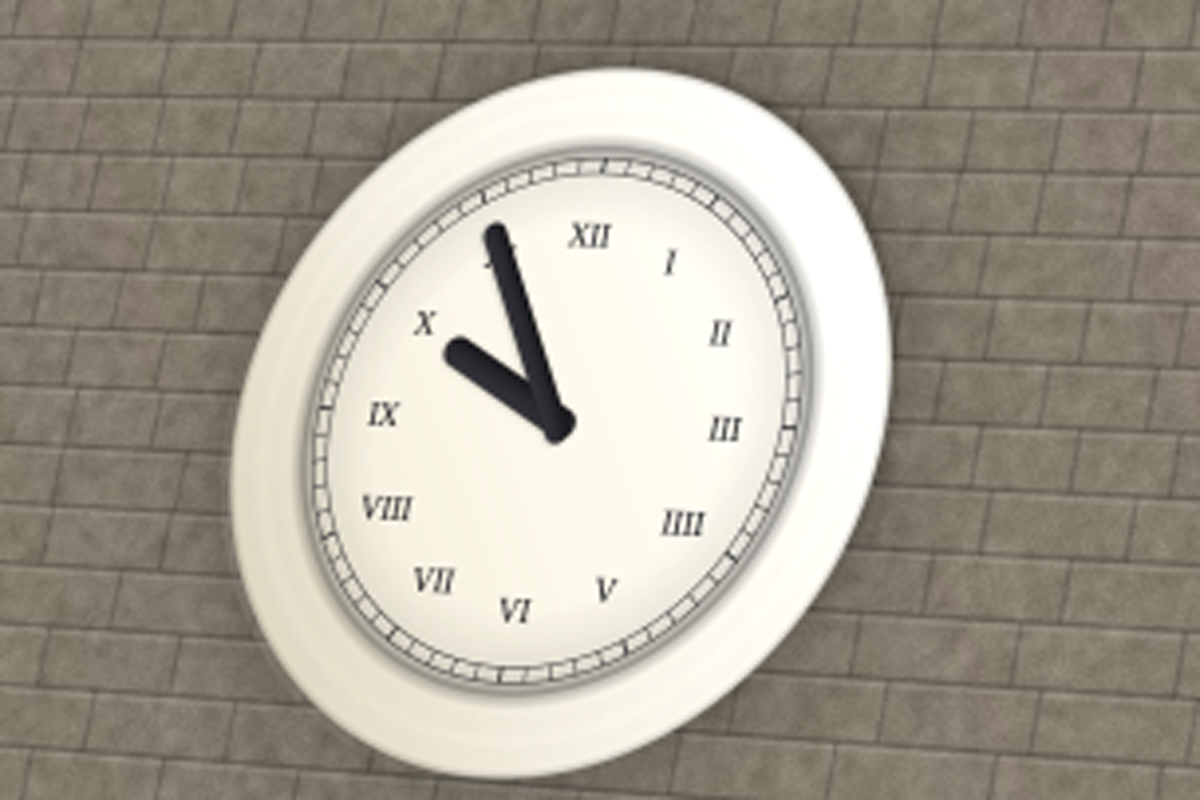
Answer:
h=9 m=55
